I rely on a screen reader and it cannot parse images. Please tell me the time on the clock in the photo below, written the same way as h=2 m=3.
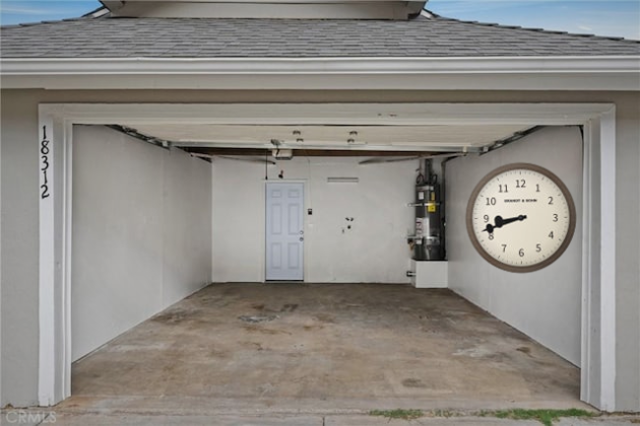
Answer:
h=8 m=42
